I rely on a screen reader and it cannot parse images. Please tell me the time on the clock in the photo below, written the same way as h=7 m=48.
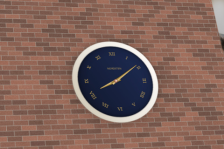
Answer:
h=8 m=9
